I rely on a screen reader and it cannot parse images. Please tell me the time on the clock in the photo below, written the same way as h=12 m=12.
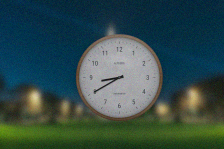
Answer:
h=8 m=40
